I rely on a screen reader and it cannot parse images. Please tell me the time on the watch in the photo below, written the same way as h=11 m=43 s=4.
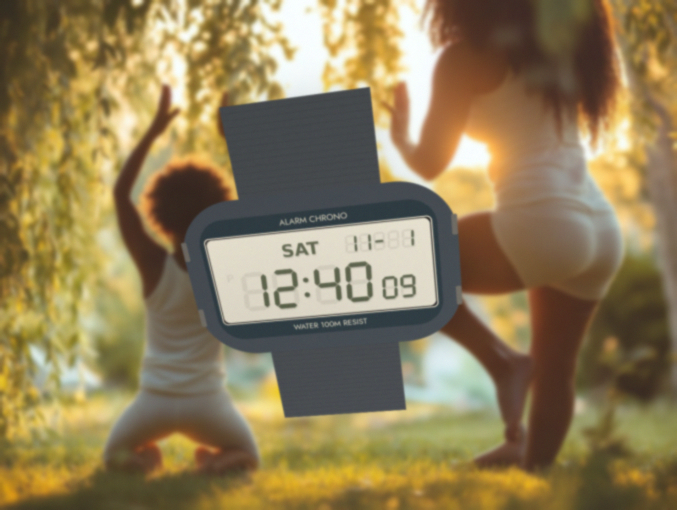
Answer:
h=12 m=40 s=9
